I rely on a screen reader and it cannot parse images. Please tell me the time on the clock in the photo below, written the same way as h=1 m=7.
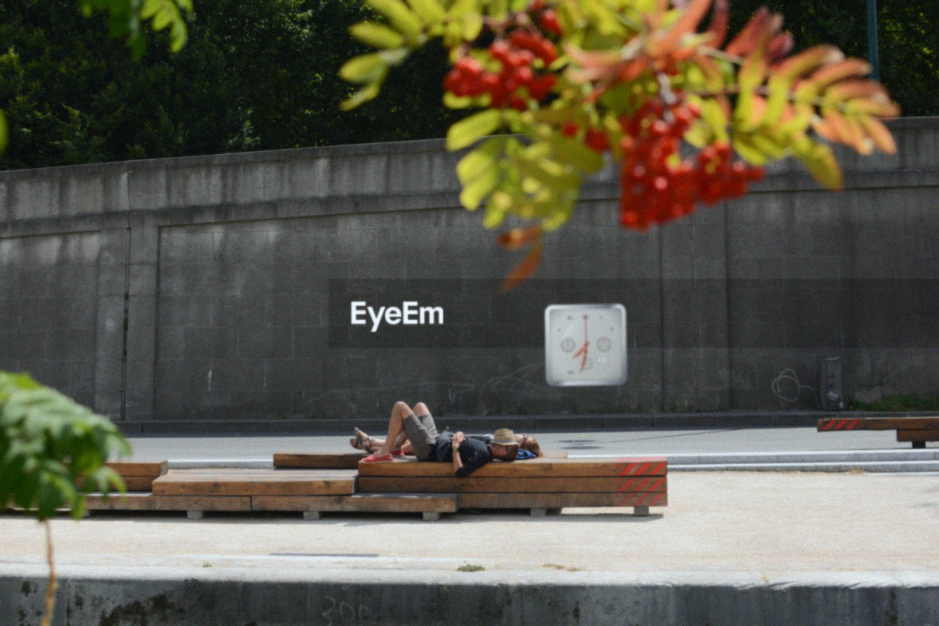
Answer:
h=7 m=32
